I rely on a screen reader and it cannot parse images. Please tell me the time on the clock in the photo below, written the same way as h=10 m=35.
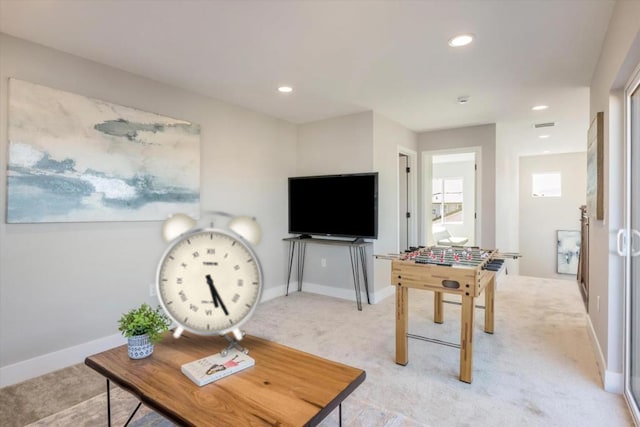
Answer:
h=5 m=25
